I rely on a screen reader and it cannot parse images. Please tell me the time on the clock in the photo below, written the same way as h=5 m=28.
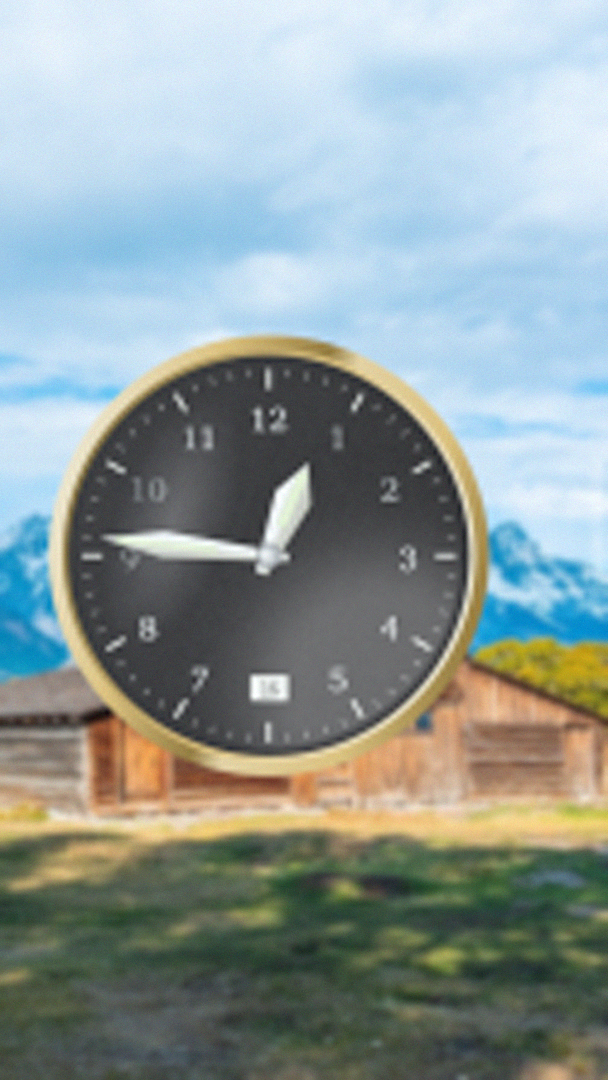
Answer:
h=12 m=46
